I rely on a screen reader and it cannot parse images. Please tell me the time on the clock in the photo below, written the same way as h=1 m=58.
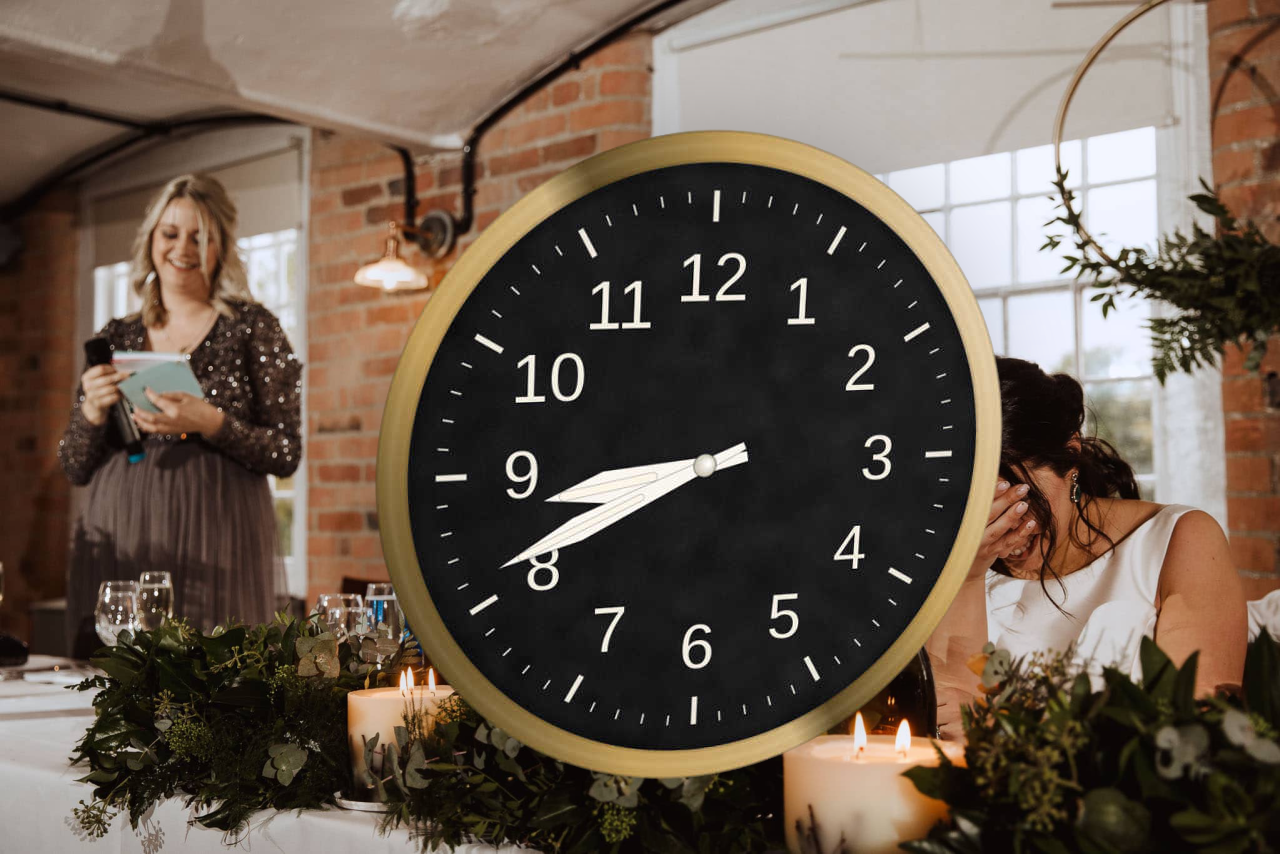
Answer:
h=8 m=41
